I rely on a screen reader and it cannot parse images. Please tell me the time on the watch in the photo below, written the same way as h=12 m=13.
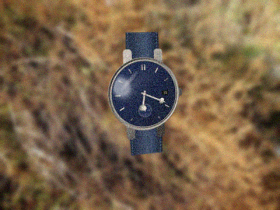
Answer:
h=6 m=19
